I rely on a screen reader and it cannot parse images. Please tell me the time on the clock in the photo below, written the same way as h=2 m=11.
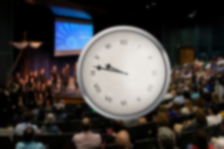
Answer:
h=9 m=47
